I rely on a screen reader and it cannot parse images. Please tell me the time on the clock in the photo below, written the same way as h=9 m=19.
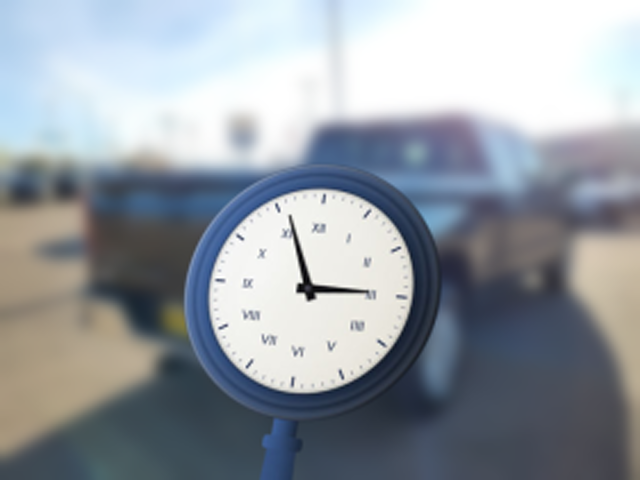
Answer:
h=2 m=56
